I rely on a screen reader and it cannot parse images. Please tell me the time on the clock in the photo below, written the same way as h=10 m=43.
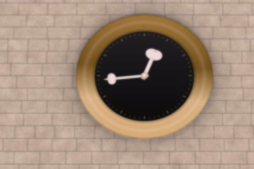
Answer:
h=12 m=44
